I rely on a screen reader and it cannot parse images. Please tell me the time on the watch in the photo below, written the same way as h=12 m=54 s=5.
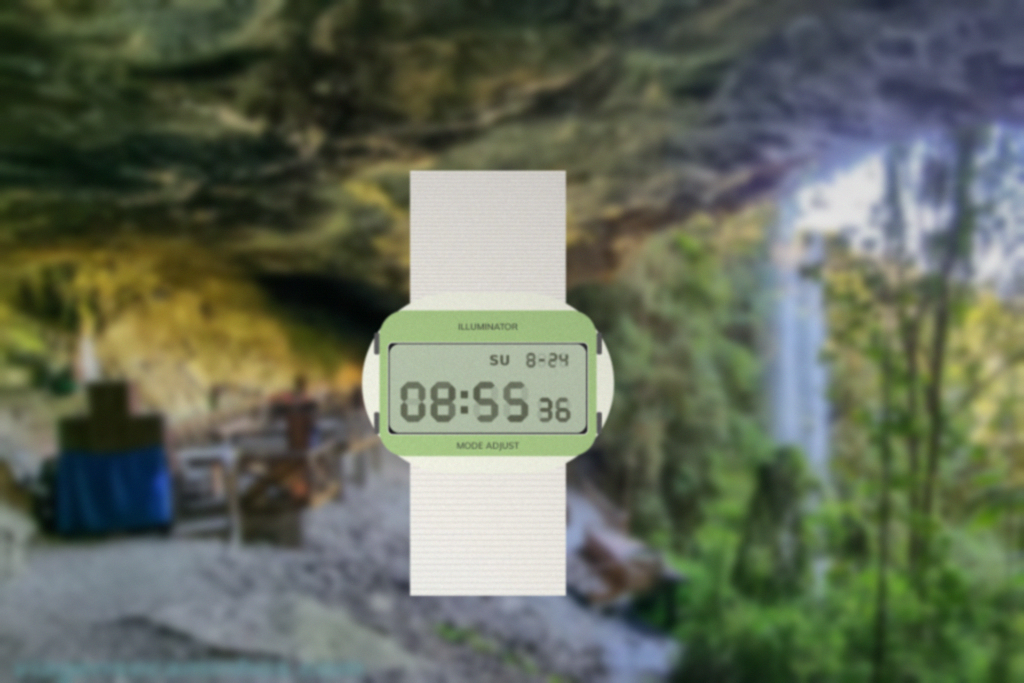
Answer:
h=8 m=55 s=36
